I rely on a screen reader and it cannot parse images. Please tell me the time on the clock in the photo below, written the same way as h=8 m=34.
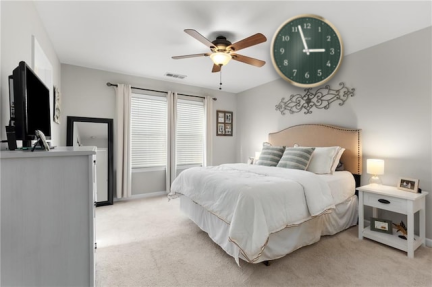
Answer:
h=2 m=57
